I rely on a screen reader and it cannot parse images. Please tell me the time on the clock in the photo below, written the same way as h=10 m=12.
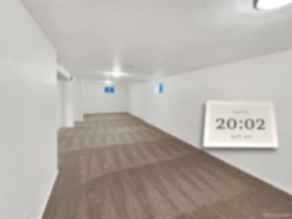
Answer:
h=20 m=2
